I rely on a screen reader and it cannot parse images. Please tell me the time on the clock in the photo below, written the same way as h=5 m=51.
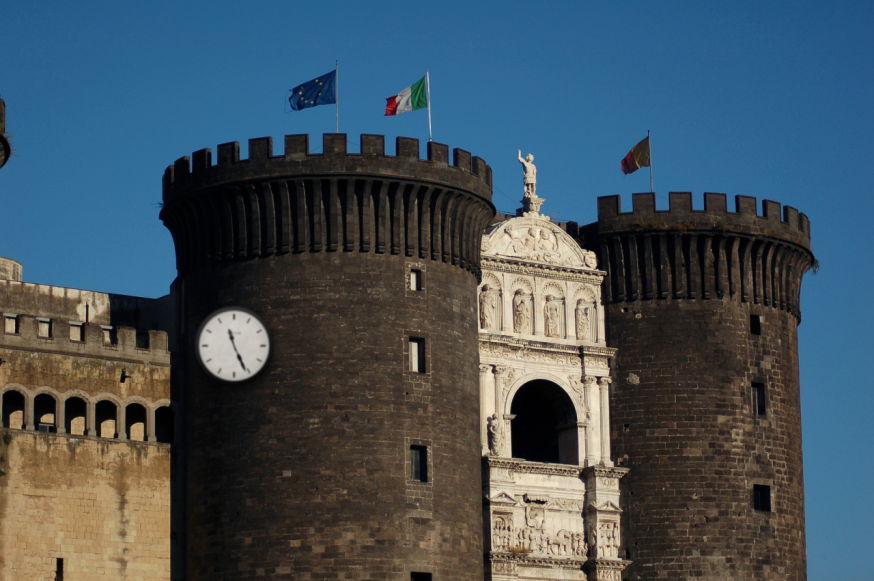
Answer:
h=11 m=26
